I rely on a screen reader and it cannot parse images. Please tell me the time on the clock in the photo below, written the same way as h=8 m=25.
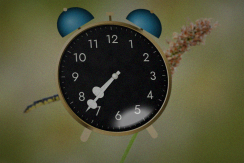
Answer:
h=7 m=37
